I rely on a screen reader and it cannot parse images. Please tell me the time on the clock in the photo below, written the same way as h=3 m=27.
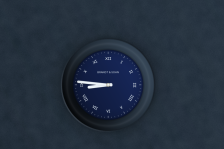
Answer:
h=8 m=46
